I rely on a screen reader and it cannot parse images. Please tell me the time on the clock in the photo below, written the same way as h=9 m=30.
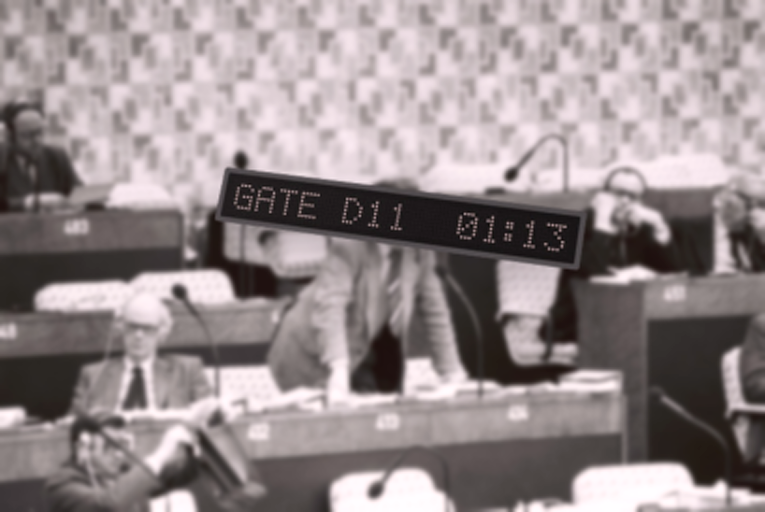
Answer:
h=1 m=13
